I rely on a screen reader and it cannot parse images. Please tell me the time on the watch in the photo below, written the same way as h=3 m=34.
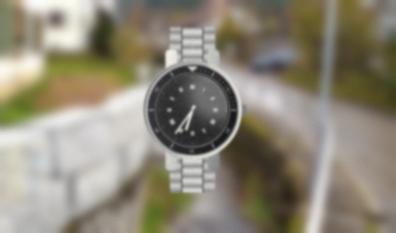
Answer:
h=6 m=36
